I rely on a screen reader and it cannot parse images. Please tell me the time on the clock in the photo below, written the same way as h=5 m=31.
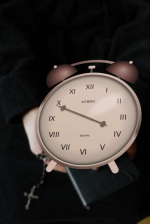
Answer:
h=3 m=49
